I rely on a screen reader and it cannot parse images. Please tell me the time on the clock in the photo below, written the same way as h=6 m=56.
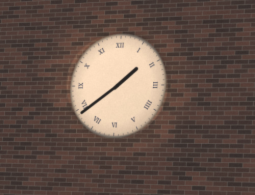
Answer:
h=1 m=39
